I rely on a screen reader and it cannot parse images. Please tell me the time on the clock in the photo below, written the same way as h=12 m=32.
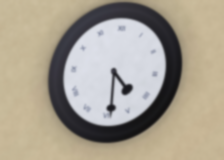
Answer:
h=4 m=29
